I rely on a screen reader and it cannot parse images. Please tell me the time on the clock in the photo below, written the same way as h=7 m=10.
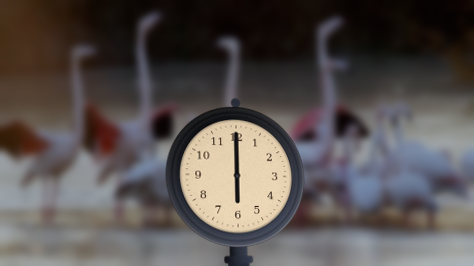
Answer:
h=6 m=0
